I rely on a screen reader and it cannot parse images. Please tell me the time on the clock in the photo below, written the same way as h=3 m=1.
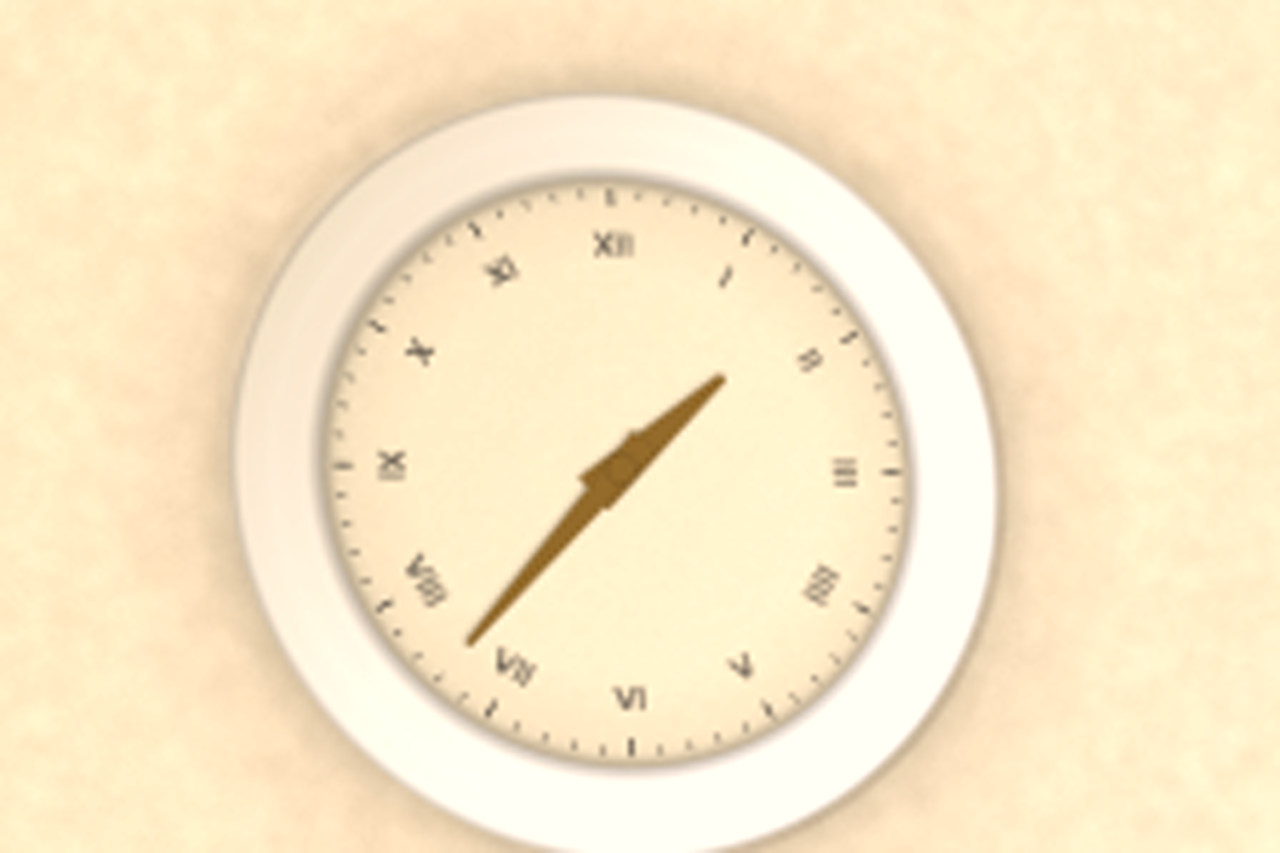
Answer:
h=1 m=37
